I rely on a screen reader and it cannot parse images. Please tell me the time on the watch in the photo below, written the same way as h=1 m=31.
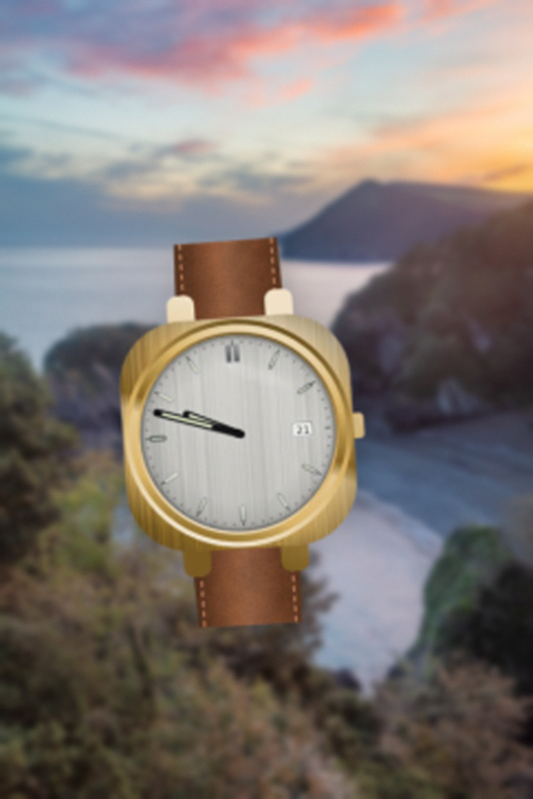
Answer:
h=9 m=48
